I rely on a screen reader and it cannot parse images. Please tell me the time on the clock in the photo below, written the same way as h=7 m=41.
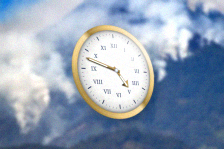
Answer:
h=4 m=48
